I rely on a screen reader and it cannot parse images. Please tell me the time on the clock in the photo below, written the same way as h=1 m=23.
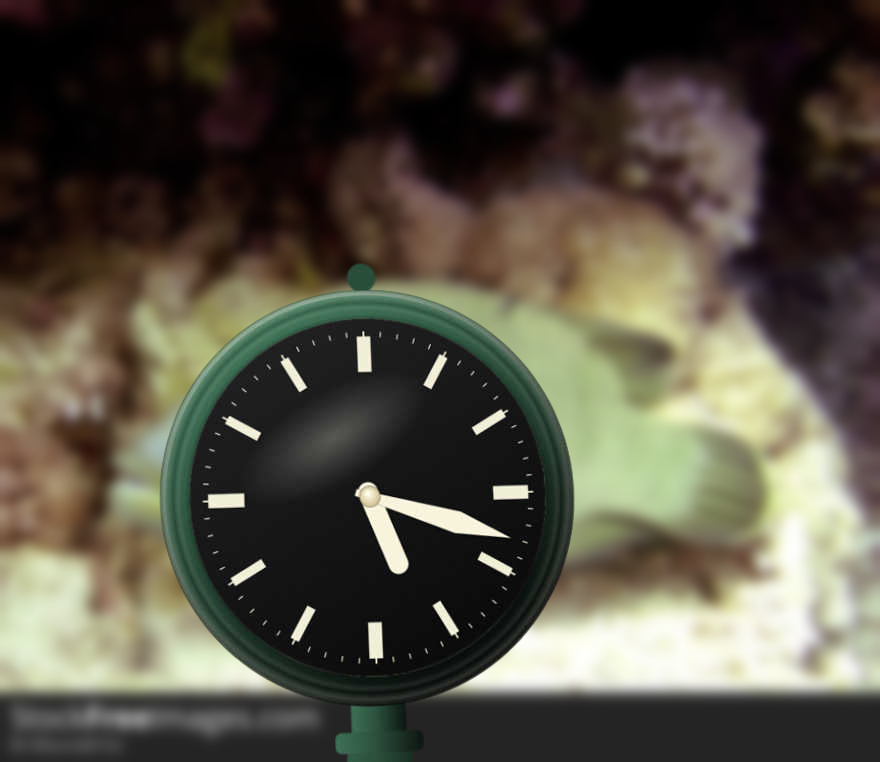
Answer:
h=5 m=18
